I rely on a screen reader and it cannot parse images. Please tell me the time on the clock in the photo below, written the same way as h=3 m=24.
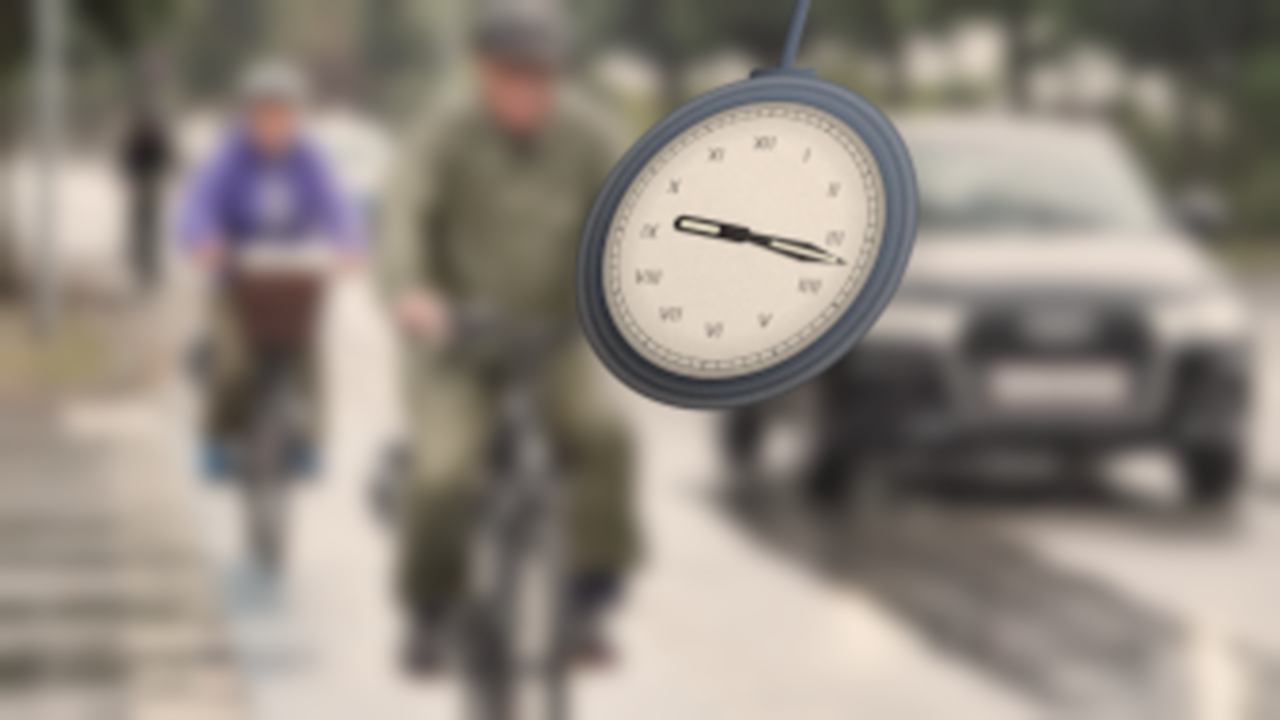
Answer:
h=9 m=17
